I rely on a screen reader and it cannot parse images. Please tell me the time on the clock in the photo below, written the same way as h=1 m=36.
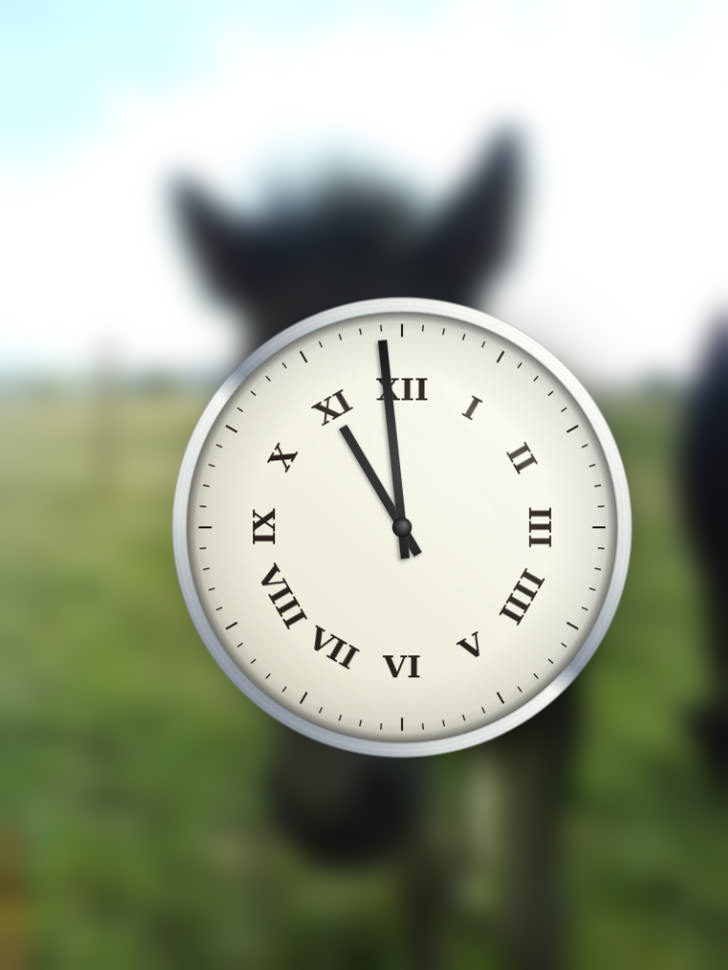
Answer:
h=10 m=59
